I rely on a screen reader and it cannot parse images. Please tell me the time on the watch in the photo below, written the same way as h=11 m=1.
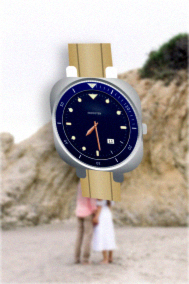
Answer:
h=7 m=29
